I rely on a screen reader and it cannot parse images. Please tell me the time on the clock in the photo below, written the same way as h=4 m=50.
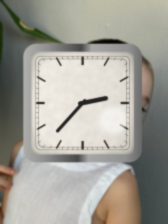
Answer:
h=2 m=37
